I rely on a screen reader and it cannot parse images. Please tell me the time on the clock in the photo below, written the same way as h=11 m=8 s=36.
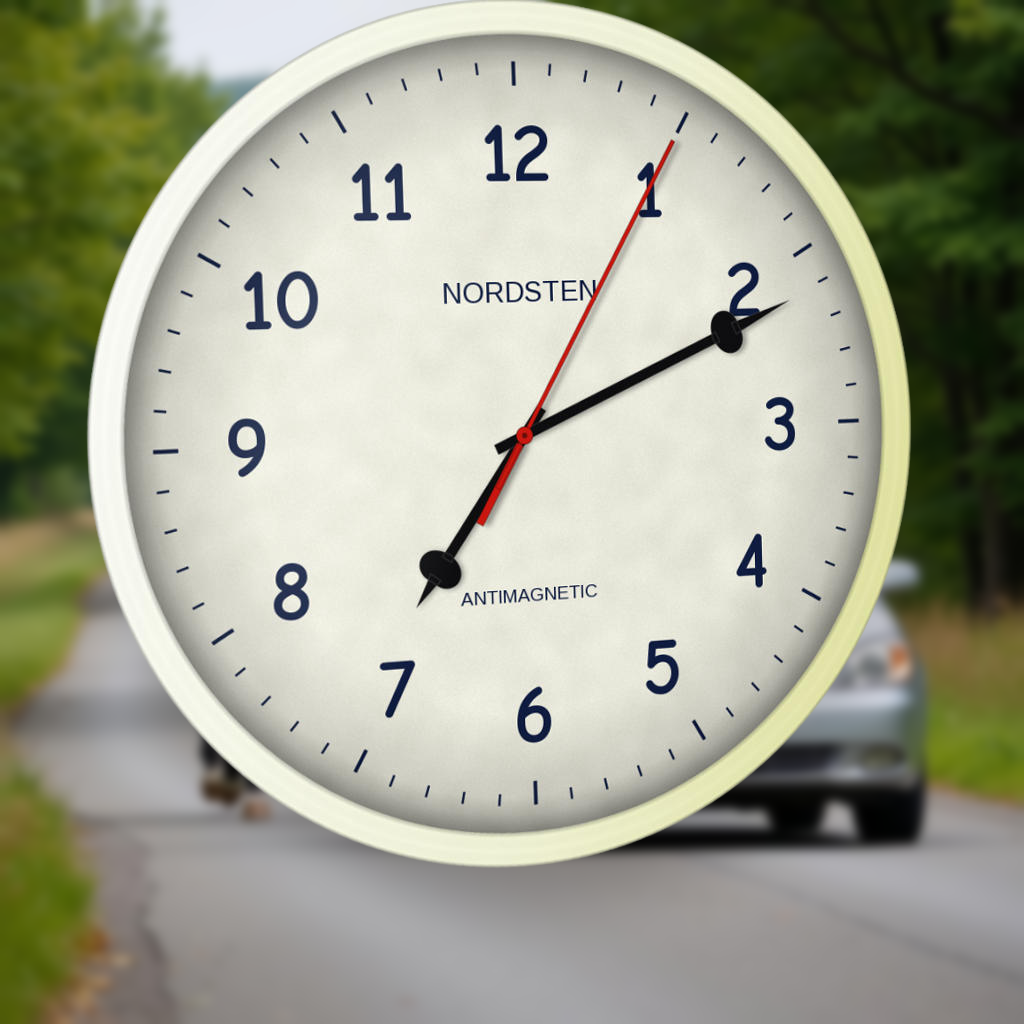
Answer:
h=7 m=11 s=5
